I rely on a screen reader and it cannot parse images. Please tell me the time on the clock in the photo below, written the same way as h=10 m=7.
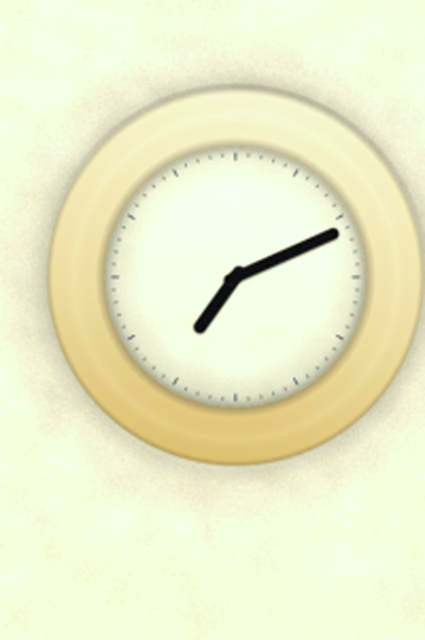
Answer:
h=7 m=11
